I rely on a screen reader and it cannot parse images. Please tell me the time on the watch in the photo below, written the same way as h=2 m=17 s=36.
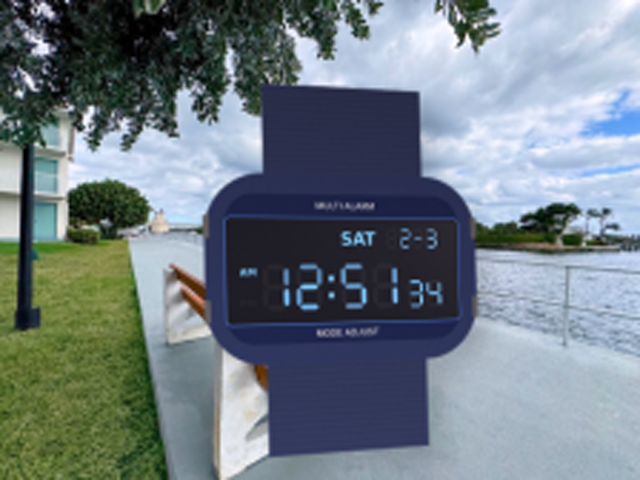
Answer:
h=12 m=51 s=34
